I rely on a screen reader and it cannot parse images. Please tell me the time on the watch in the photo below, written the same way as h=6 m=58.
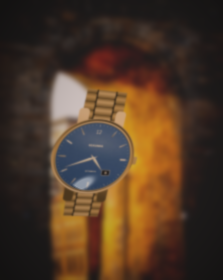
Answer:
h=4 m=41
